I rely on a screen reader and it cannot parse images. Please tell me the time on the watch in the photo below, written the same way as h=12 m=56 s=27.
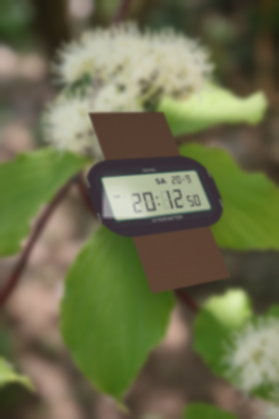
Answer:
h=20 m=12 s=50
